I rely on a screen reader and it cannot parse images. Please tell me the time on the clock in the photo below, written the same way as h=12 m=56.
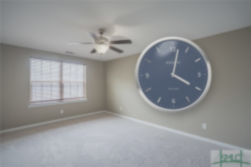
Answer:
h=4 m=2
